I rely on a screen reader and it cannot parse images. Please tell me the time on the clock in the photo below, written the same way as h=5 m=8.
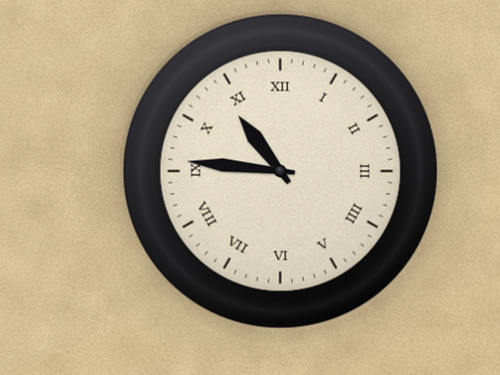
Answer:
h=10 m=46
